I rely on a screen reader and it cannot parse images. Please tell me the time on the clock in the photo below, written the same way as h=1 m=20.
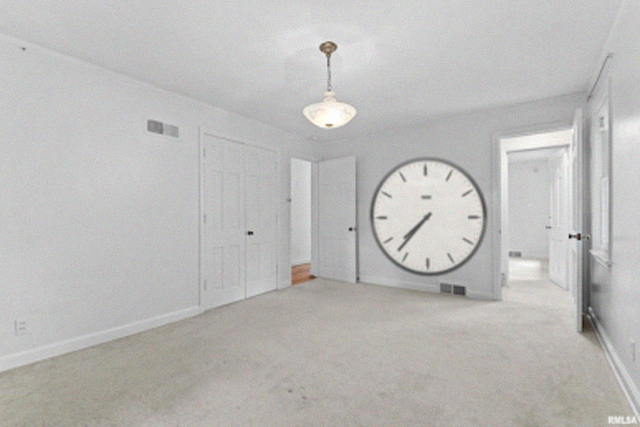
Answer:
h=7 m=37
